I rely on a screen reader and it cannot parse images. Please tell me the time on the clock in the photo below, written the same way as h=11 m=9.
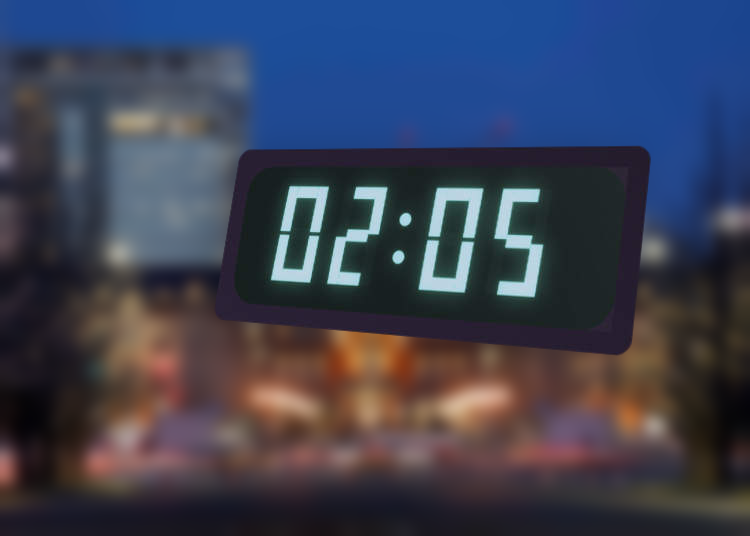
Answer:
h=2 m=5
